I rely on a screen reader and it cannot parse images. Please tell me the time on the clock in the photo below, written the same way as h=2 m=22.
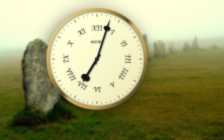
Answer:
h=7 m=3
